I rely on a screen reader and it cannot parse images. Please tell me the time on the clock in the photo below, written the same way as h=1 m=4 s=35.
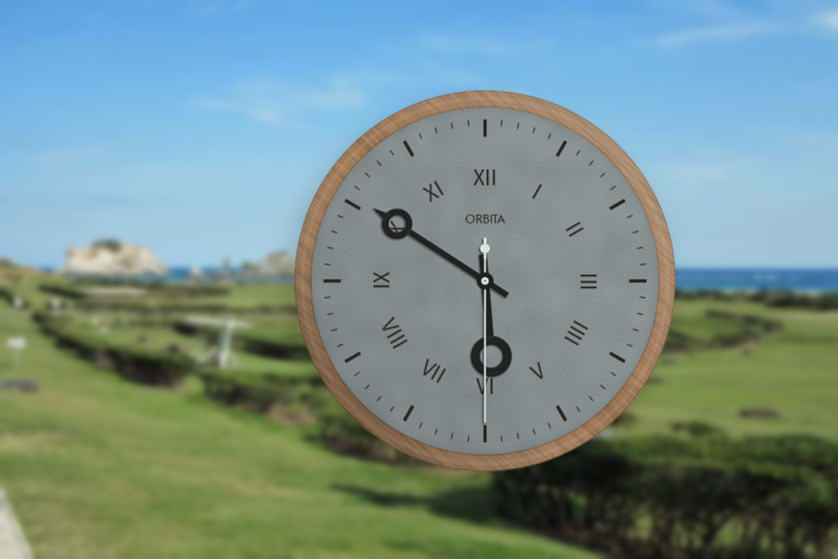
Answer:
h=5 m=50 s=30
